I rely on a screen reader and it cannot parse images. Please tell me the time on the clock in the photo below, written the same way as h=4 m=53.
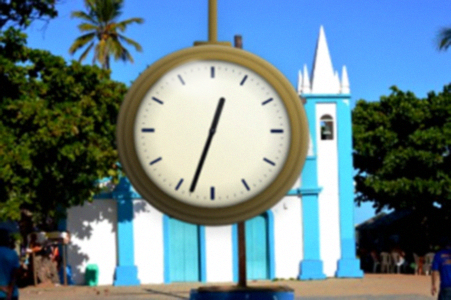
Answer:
h=12 m=33
